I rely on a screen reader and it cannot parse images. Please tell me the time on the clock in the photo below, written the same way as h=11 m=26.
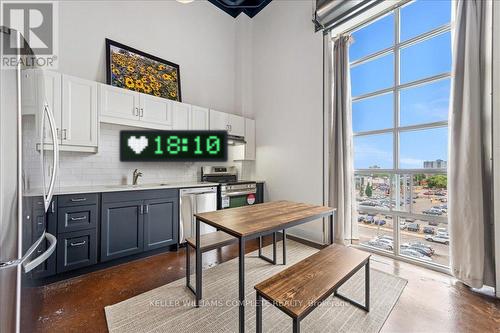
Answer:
h=18 m=10
